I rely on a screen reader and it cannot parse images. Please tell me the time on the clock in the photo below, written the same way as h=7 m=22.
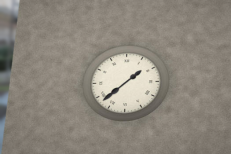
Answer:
h=1 m=38
